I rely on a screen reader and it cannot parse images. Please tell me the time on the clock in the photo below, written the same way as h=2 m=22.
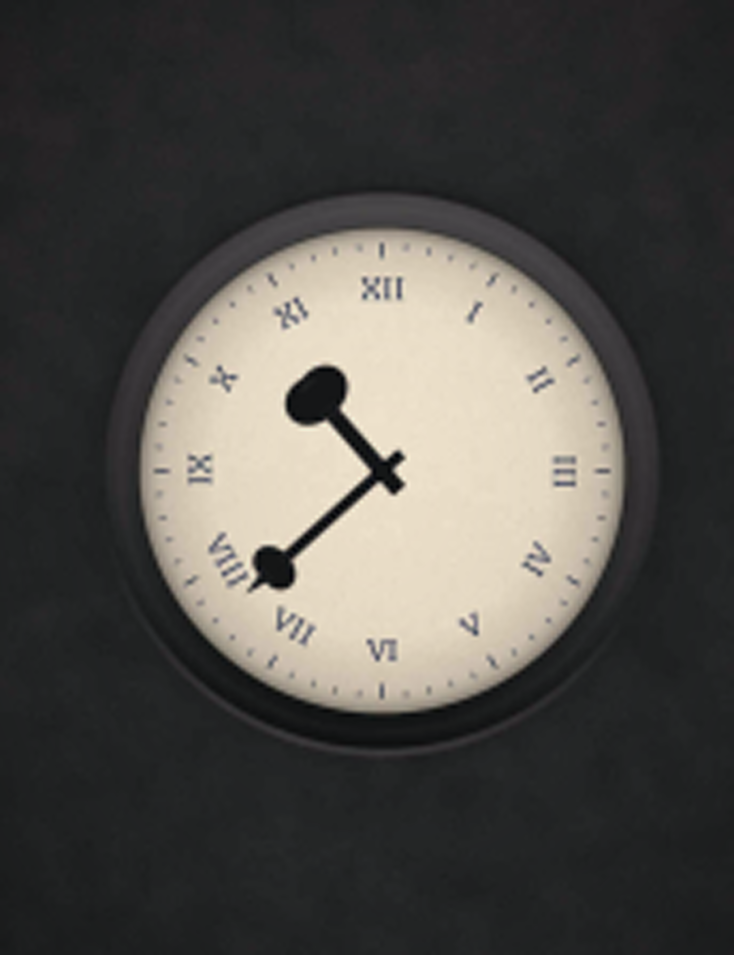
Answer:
h=10 m=38
